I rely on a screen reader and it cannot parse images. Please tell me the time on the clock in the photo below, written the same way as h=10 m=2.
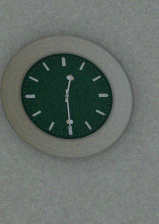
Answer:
h=12 m=30
